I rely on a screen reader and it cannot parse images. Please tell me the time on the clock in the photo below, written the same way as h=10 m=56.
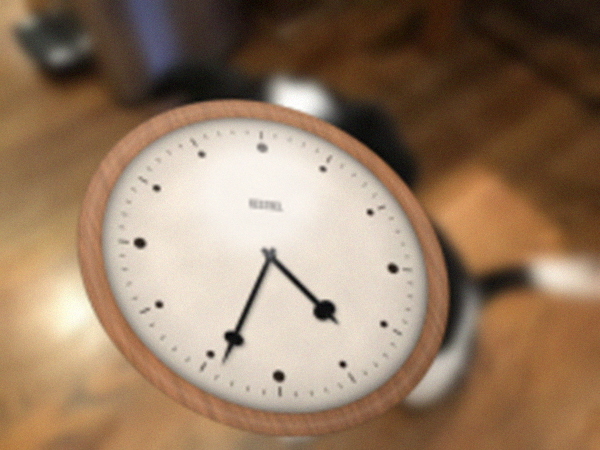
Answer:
h=4 m=34
